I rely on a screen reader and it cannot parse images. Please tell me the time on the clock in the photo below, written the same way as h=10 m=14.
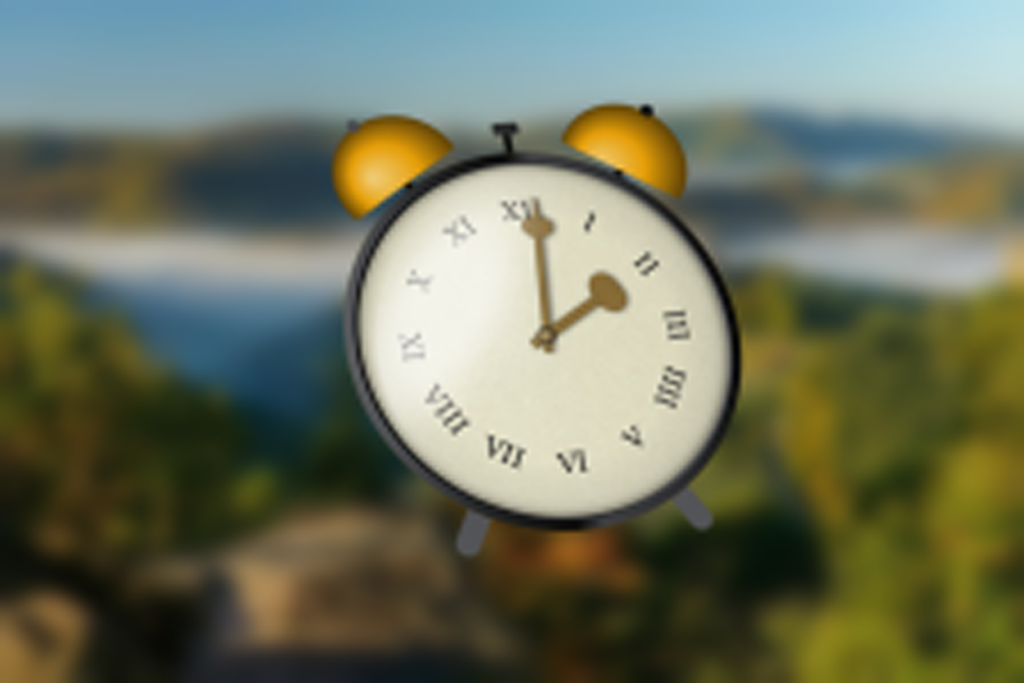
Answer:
h=2 m=1
